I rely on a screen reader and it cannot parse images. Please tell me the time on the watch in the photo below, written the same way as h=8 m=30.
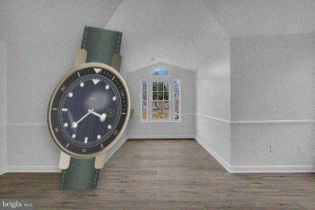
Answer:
h=3 m=38
